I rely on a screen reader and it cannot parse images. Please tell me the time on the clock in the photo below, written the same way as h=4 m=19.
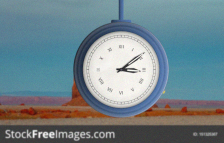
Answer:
h=3 m=9
